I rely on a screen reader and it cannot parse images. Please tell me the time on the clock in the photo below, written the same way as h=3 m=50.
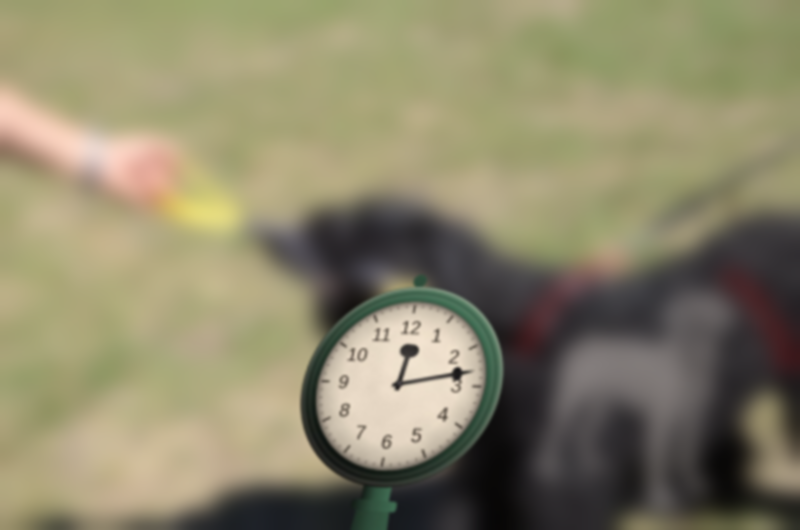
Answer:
h=12 m=13
